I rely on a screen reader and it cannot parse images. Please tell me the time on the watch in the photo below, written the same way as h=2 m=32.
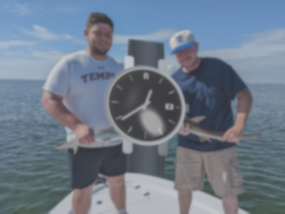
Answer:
h=12 m=39
